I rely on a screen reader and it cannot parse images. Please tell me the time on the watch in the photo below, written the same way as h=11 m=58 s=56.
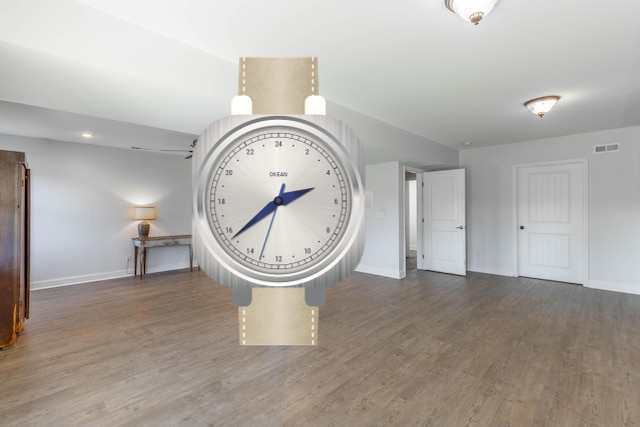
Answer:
h=4 m=38 s=33
